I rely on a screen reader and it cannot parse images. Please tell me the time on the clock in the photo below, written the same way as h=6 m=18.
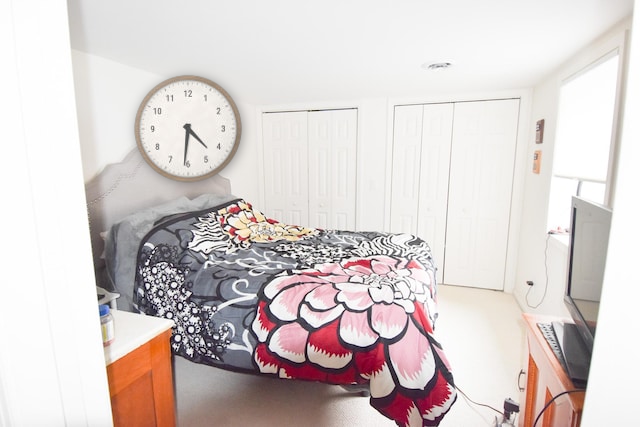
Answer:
h=4 m=31
